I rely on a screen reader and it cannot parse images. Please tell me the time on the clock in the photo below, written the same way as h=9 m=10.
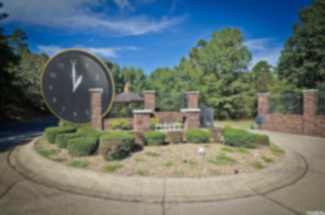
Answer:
h=1 m=0
